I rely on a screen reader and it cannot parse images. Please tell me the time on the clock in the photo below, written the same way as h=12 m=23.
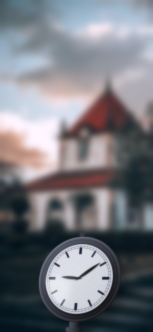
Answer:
h=9 m=9
